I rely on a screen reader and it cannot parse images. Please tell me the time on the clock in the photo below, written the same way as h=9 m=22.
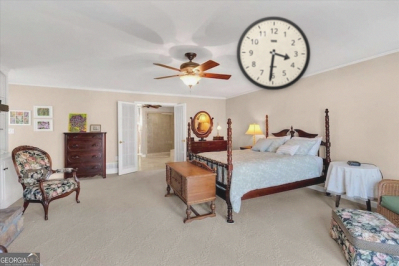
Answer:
h=3 m=31
